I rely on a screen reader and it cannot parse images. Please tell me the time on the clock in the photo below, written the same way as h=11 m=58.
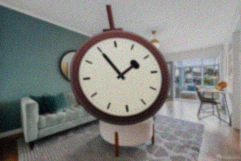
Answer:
h=1 m=55
